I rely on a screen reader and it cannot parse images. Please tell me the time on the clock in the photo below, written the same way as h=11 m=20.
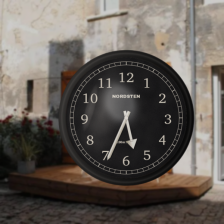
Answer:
h=5 m=34
